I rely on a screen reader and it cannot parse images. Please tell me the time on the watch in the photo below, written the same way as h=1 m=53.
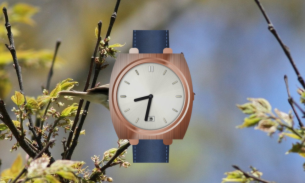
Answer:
h=8 m=32
